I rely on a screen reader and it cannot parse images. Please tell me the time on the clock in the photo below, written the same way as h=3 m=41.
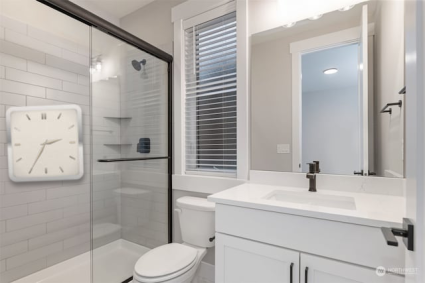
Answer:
h=2 m=35
